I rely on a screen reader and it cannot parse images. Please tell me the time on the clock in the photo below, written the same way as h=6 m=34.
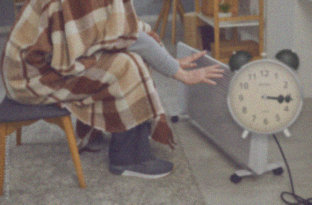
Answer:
h=3 m=16
